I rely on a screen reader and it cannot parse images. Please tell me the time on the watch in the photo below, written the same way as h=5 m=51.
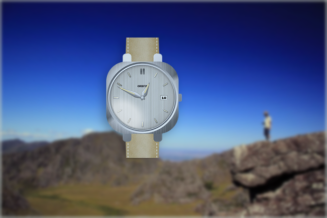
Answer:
h=12 m=49
